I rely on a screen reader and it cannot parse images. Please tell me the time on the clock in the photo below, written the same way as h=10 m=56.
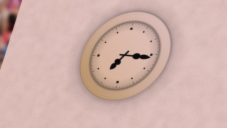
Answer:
h=7 m=16
